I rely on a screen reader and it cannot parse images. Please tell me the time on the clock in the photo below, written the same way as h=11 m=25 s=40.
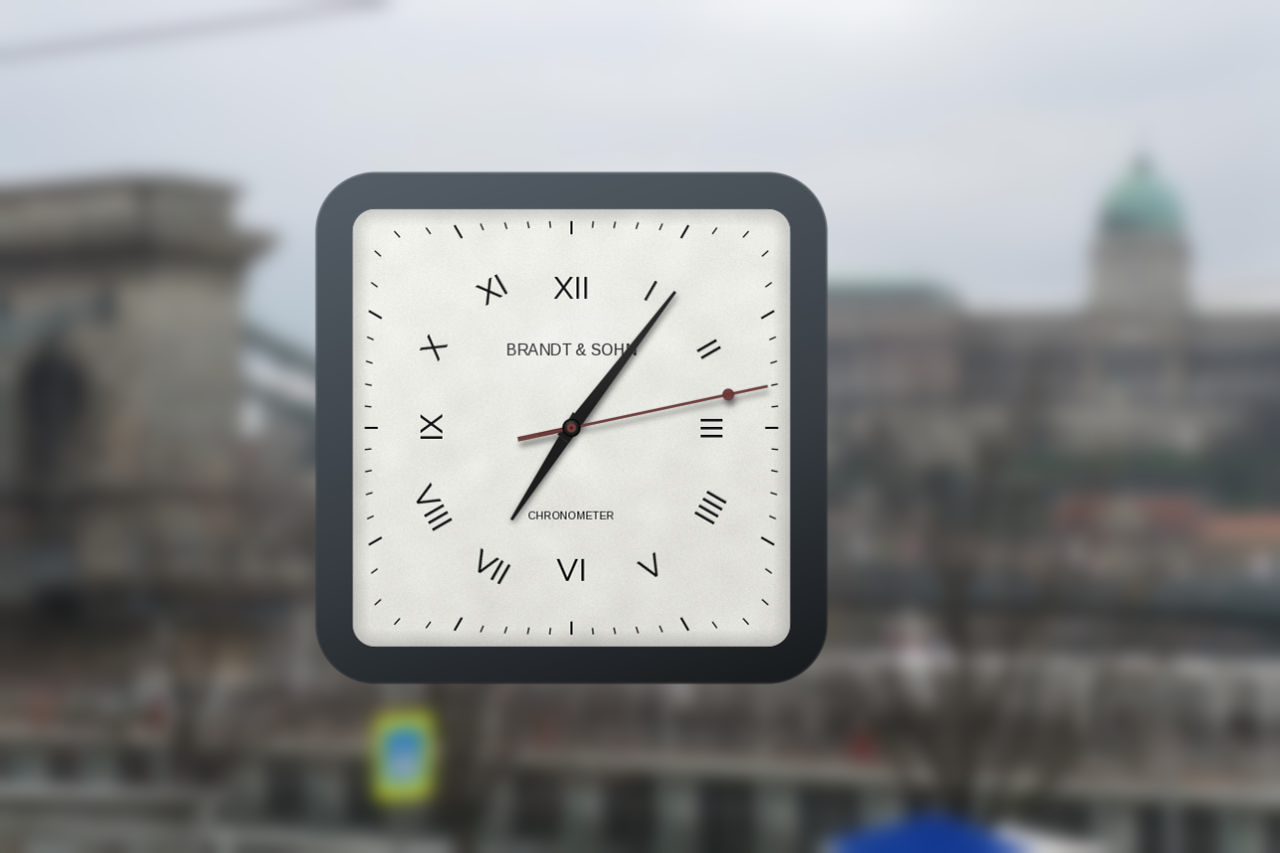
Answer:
h=7 m=6 s=13
